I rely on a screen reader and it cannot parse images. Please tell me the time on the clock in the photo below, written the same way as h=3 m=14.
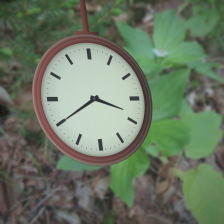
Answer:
h=3 m=40
